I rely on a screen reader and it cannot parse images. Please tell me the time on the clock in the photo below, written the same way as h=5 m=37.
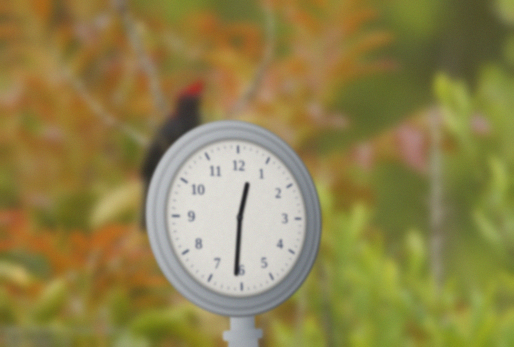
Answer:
h=12 m=31
